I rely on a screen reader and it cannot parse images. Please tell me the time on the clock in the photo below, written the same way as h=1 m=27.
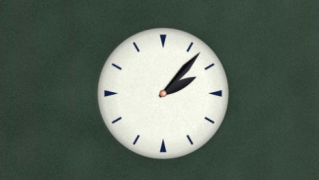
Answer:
h=2 m=7
